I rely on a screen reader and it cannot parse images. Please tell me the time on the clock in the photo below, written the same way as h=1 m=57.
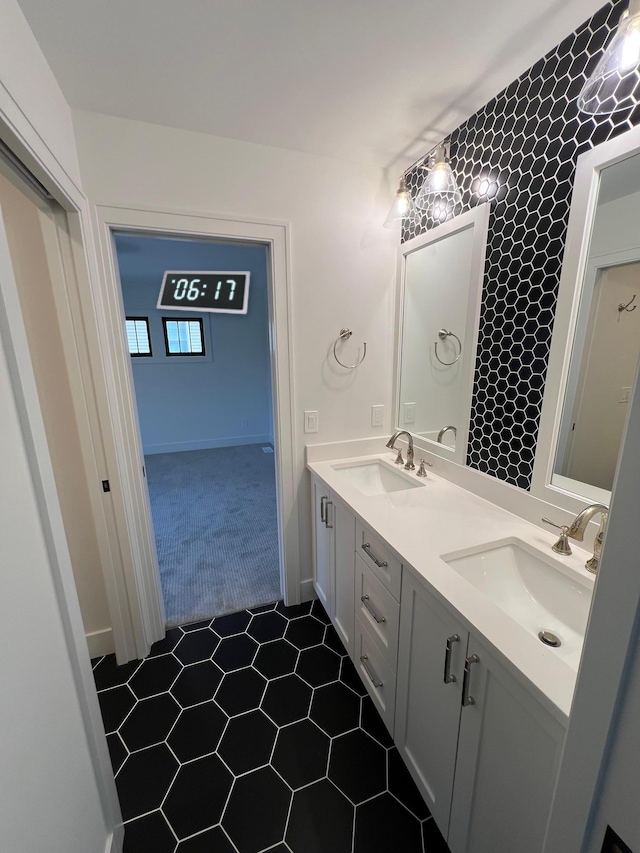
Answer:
h=6 m=17
